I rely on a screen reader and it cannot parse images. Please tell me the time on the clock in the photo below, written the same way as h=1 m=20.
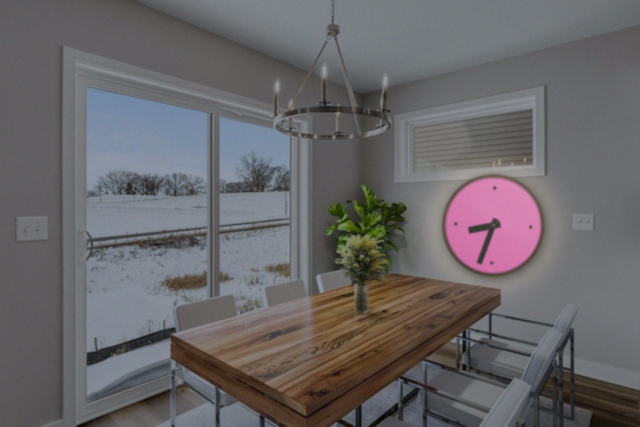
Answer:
h=8 m=33
